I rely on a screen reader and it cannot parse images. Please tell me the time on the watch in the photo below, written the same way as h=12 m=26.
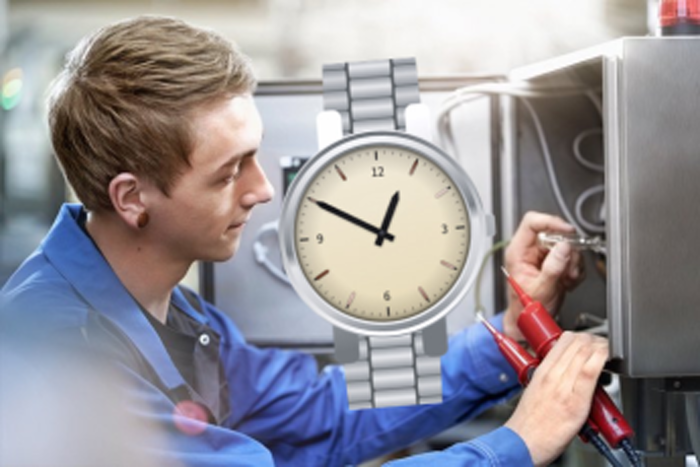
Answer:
h=12 m=50
